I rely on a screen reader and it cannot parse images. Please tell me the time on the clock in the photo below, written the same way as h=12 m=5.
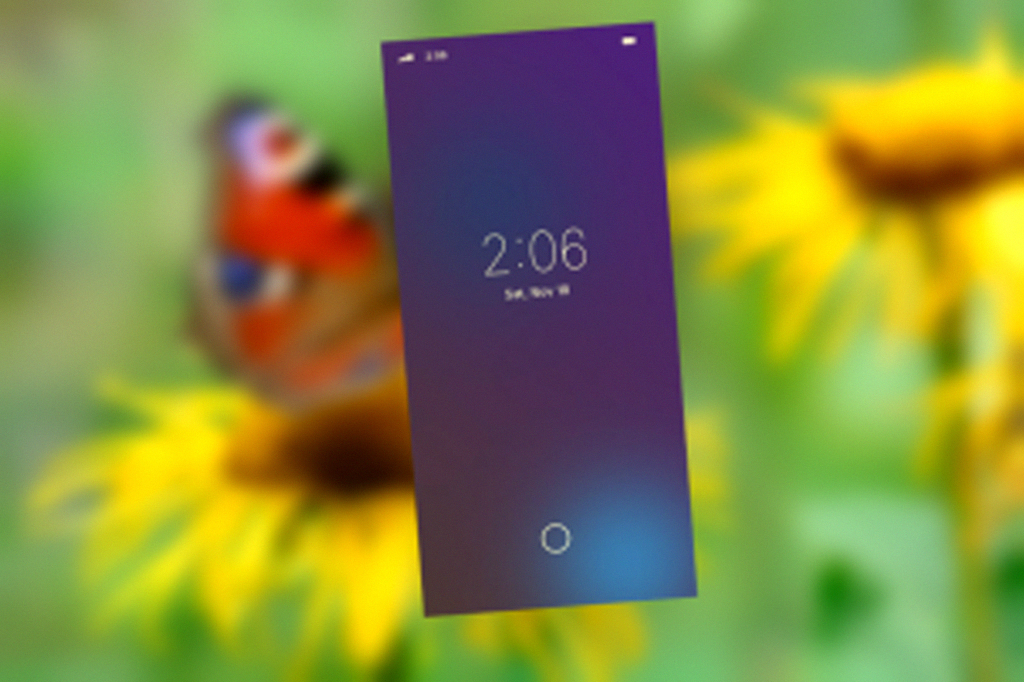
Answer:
h=2 m=6
